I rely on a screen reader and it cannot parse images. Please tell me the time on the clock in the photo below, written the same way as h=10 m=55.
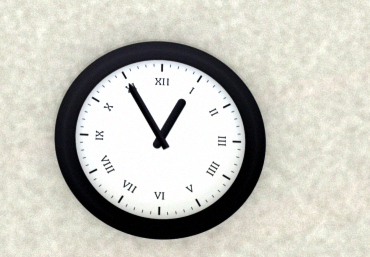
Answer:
h=12 m=55
